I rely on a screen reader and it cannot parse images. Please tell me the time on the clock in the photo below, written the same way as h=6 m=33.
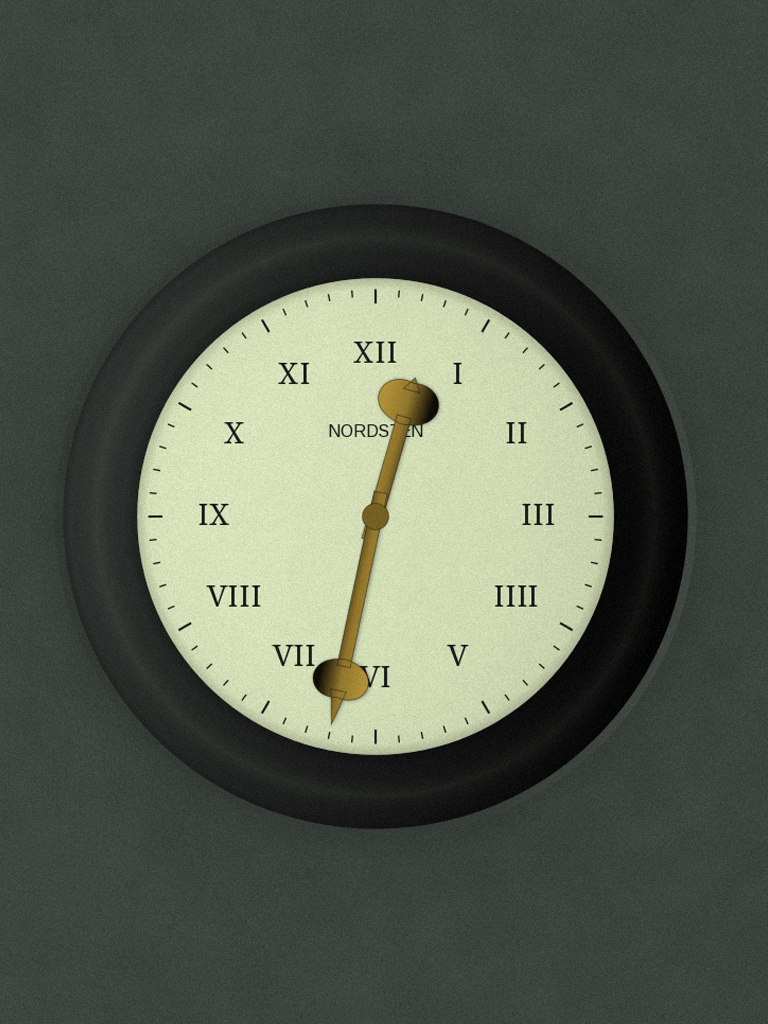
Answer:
h=12 m=32
